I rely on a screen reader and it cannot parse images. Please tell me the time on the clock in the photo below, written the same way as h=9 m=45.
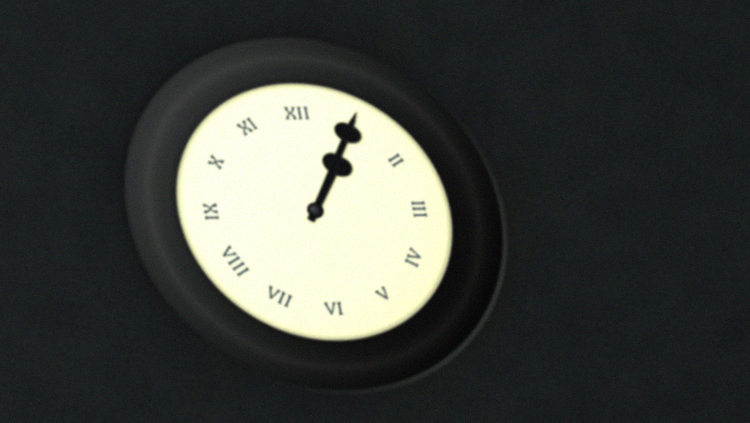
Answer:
h=1 m=5
